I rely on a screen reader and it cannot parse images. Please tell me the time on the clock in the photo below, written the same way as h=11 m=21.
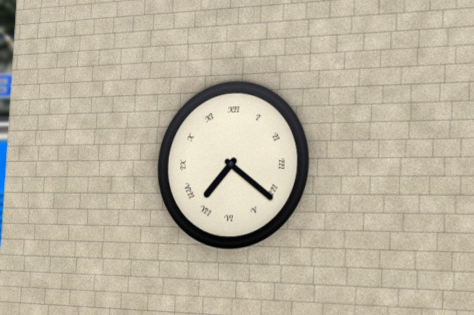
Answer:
h=7 m=21
